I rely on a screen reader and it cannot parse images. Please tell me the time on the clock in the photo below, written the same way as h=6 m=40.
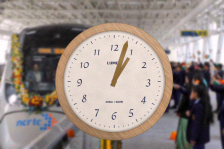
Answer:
h=1 m=3
